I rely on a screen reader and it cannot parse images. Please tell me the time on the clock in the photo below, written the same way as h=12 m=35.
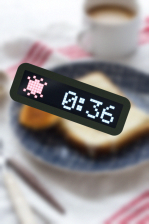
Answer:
h=0 m=36
